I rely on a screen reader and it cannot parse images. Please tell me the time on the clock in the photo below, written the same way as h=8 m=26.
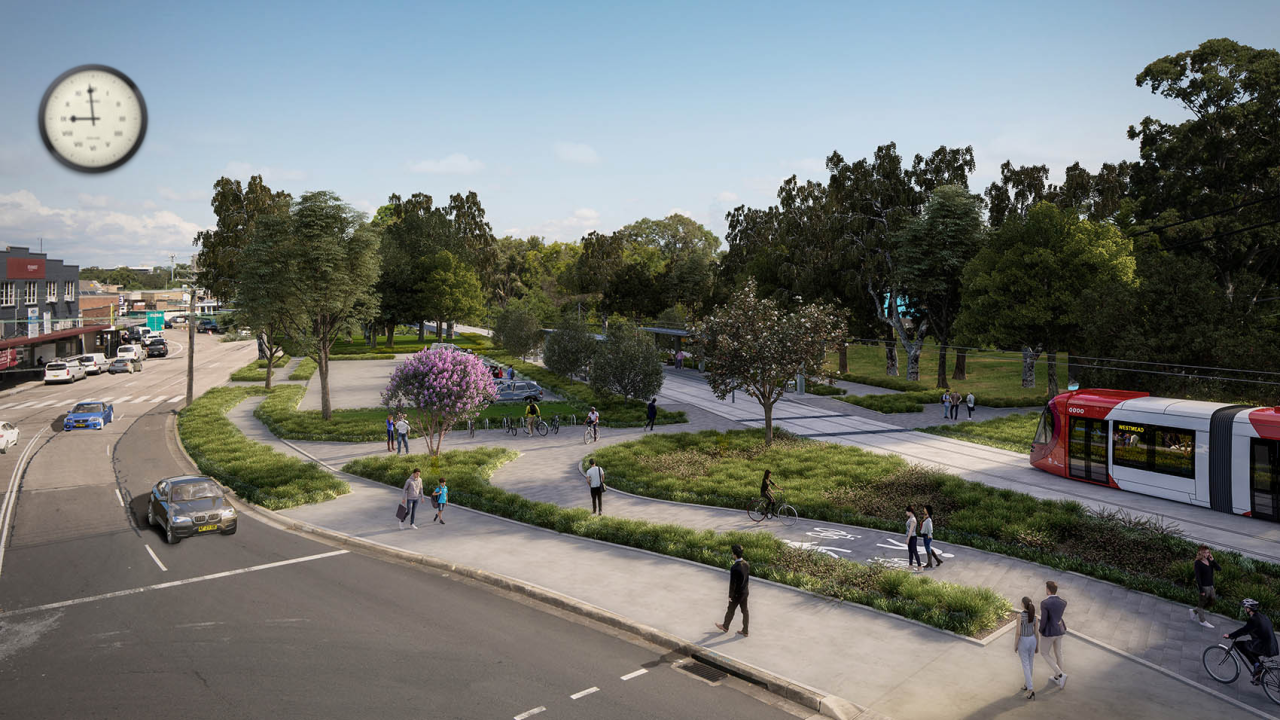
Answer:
h=8 m=59
